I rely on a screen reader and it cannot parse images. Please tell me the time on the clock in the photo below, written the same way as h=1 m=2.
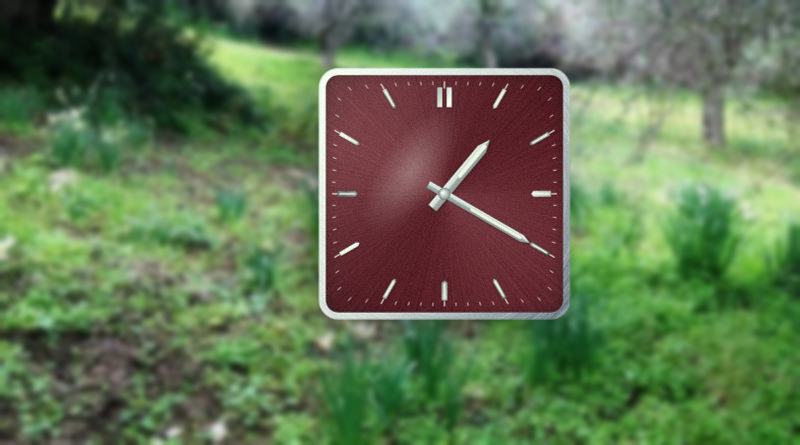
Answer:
h=1 m=20
